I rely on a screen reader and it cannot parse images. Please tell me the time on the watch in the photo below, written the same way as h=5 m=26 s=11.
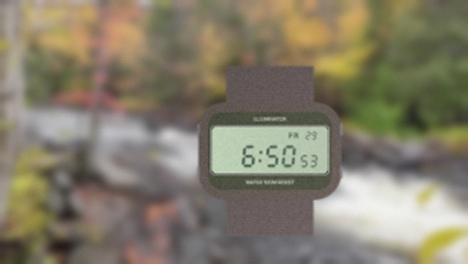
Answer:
h=6 m=50 s=53
